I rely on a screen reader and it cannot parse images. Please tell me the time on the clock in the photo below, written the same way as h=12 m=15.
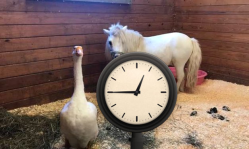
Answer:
h=12 m=45
